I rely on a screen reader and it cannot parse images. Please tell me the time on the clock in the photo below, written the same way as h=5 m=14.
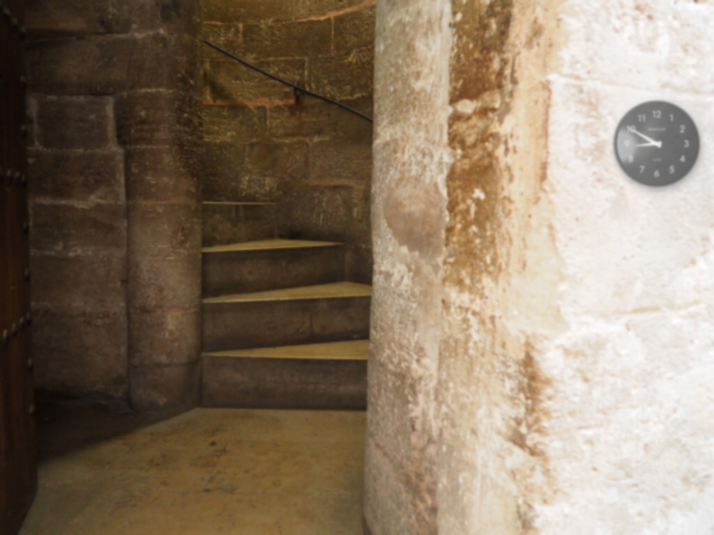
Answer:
h=8 m=50
